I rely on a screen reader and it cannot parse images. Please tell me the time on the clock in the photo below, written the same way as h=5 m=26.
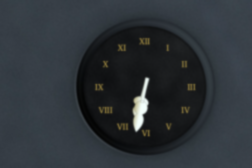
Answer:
h=6 m=32
